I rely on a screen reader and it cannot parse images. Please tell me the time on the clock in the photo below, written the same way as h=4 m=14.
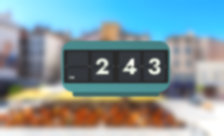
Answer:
h=2 m=43
